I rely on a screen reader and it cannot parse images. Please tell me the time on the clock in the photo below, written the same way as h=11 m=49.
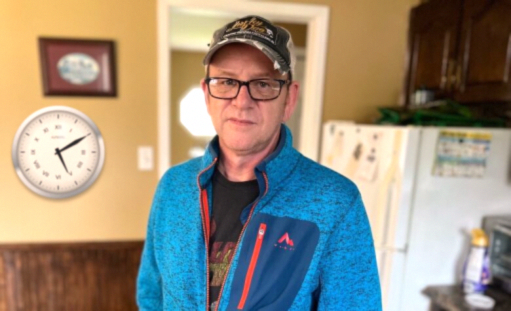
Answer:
h=5 m=10
